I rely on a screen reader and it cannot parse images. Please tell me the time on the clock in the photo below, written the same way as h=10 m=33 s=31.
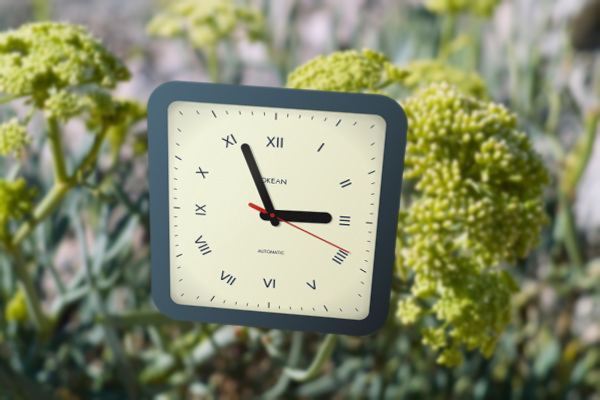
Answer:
h=2 m=56 s=19
